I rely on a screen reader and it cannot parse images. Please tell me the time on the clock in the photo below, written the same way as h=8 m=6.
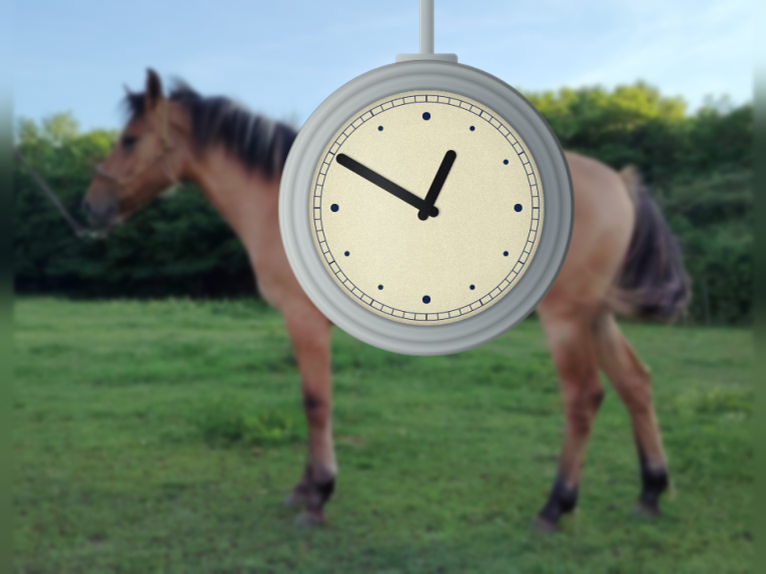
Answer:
h=12 m=50
